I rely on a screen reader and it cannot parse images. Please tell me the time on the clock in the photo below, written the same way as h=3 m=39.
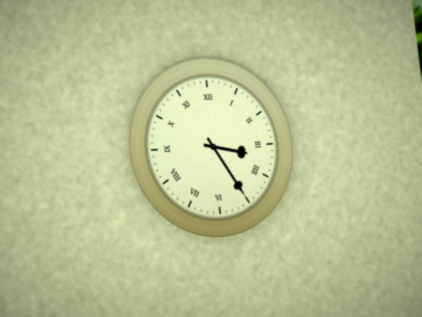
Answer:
h=3 m=25
